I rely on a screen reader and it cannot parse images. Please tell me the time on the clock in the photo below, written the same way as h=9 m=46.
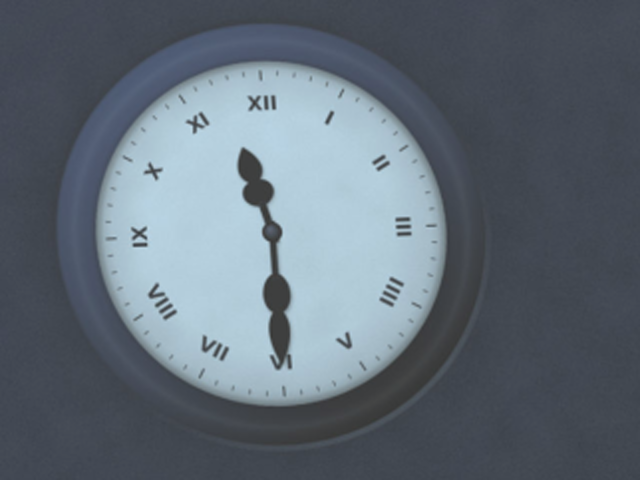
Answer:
h=11 m=30
